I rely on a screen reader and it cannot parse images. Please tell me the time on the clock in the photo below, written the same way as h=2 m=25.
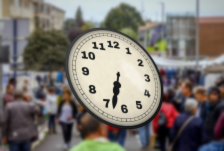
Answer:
h=6 m=33
